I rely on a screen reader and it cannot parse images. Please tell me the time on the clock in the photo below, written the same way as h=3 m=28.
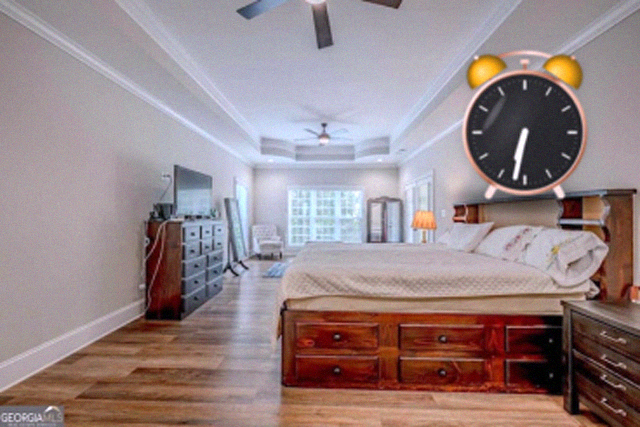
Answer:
h=6 m=32
